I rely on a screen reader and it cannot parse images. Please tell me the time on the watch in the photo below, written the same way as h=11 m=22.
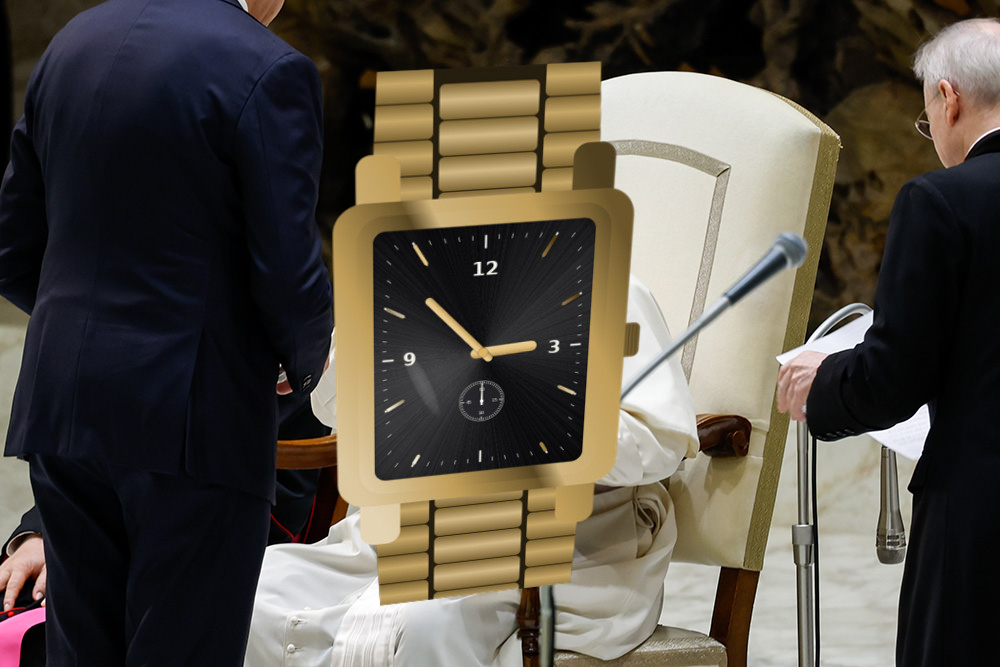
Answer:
h=2 m=53
